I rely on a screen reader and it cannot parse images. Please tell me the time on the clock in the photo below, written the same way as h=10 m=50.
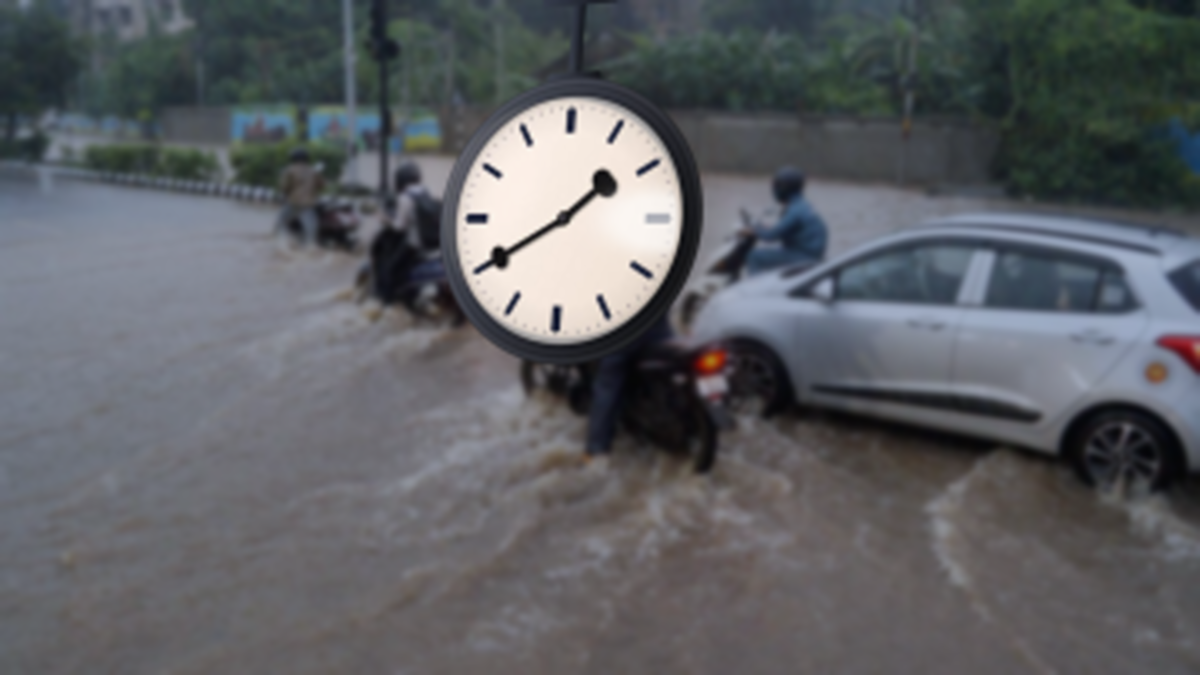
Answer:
h=1 m=40
